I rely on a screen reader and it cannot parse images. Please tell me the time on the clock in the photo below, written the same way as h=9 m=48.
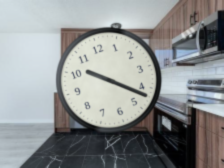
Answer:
h=10 m=22
